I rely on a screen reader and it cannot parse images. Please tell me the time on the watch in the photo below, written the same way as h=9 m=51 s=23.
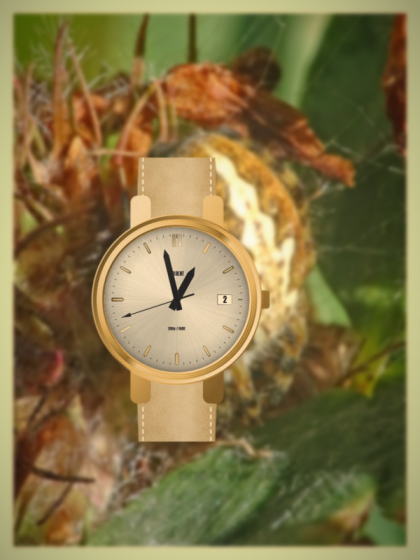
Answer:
h=12 m=57 s=42
